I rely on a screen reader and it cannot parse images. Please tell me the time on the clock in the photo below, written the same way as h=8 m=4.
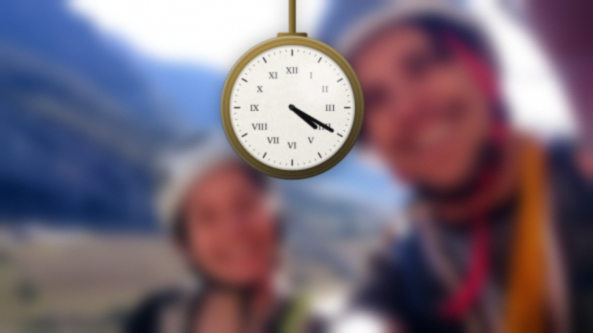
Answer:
h=4 m=20
